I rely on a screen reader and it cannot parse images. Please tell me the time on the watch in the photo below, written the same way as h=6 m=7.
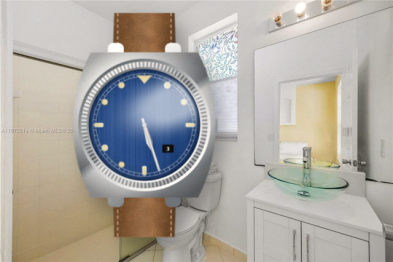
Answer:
h=5 m=27
